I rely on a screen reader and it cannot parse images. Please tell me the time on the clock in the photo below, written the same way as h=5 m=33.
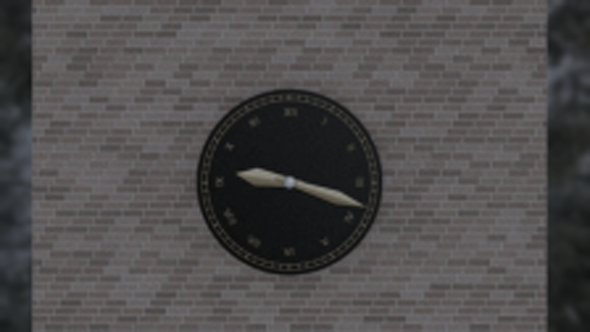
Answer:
h=9 m=18
